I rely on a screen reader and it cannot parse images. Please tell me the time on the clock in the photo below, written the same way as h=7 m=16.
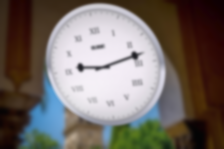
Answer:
h=9 m=13
